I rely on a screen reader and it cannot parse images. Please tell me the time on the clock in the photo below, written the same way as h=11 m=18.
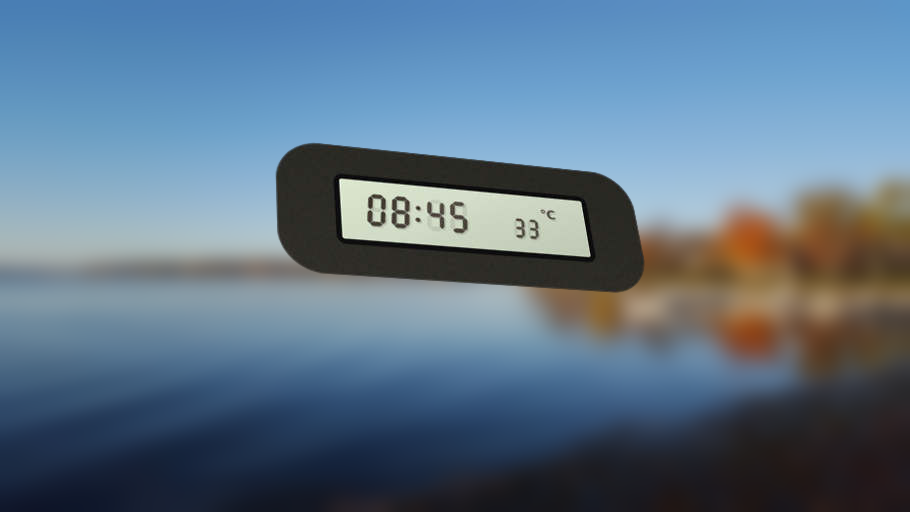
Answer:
h=8 m=45
